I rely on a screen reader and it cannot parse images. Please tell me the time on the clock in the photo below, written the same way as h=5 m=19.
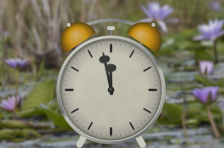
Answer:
h=11 m=58
